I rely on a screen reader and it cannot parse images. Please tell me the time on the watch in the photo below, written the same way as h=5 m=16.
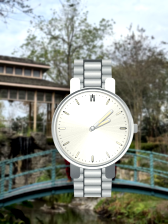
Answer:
h=2 m=8
